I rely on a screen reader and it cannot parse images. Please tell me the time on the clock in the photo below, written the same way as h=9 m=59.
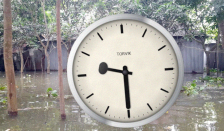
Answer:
h=9 m=30
